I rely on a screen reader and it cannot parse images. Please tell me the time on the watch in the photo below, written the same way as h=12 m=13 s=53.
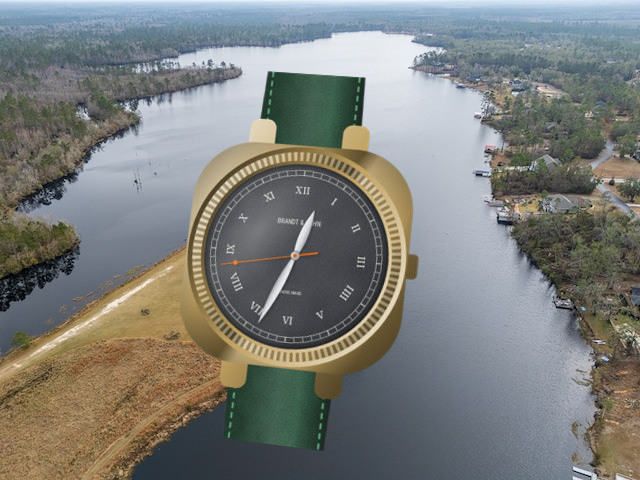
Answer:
h=12 m=33 s=43
